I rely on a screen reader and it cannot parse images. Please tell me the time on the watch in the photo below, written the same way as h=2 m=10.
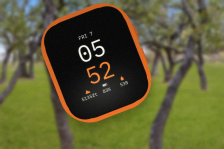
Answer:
h=5 m=52
